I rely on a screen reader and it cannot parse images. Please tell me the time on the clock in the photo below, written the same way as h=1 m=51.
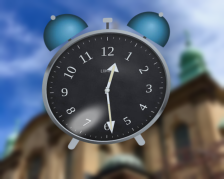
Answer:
h=12 m=29
